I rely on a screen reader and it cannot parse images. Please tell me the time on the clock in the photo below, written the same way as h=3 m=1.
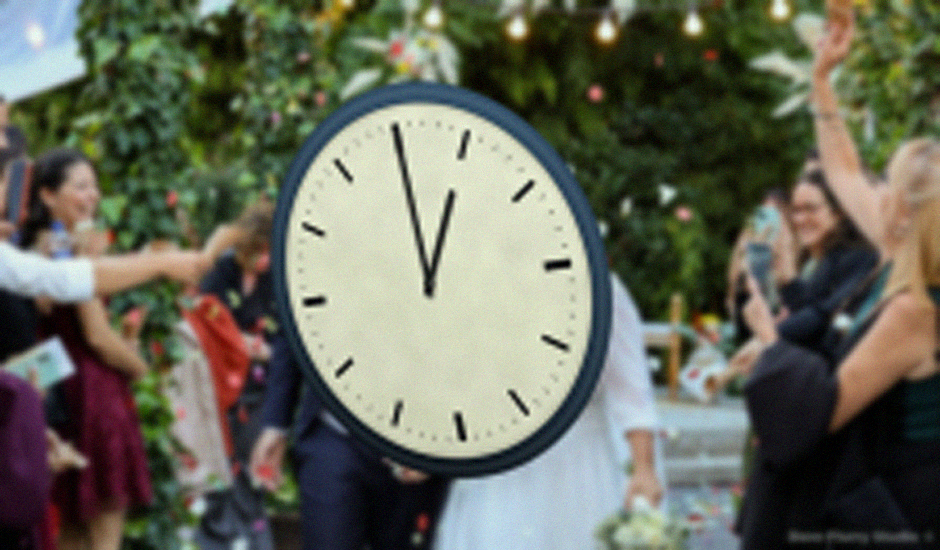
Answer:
h=1 m=0
